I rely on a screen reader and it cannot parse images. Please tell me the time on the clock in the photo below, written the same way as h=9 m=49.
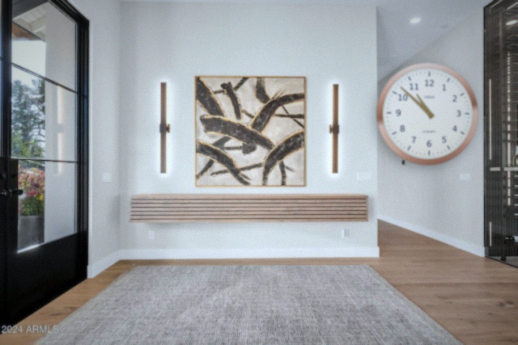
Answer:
h=10 m=52
